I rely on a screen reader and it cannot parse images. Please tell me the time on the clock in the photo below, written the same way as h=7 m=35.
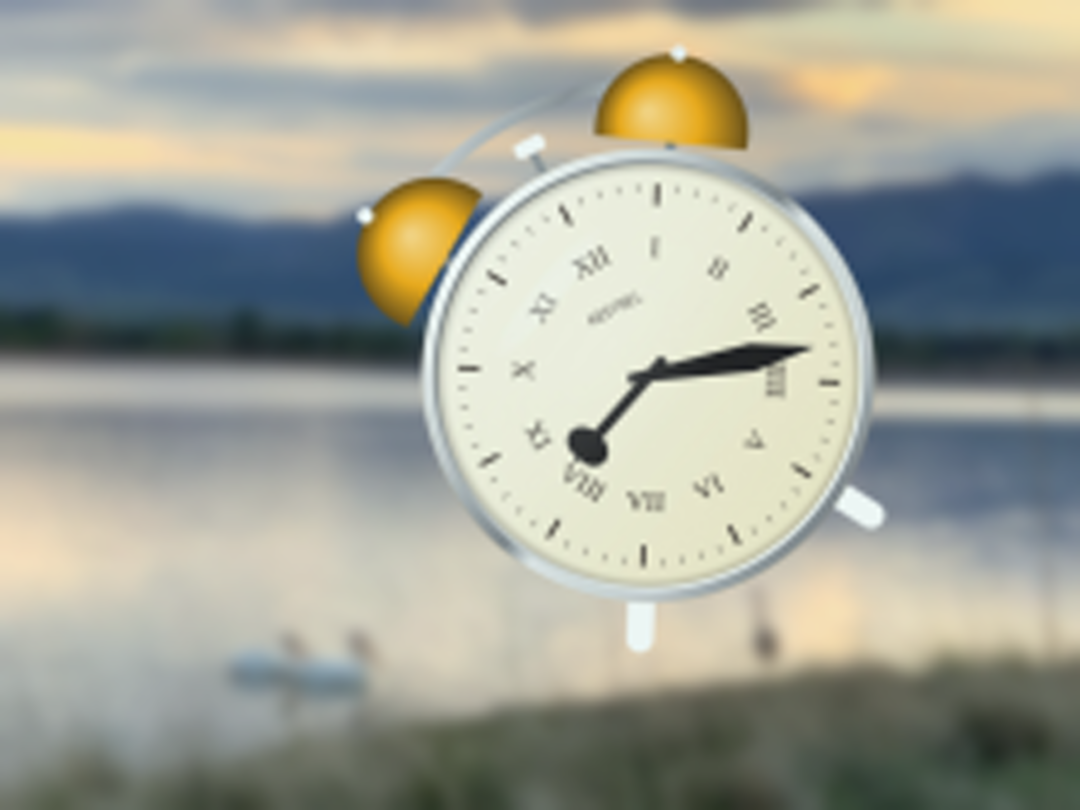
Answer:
h=8 m=18
